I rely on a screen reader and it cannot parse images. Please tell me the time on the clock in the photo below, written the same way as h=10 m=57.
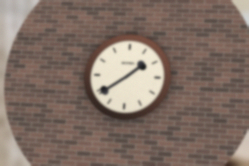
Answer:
h=1 m=39
